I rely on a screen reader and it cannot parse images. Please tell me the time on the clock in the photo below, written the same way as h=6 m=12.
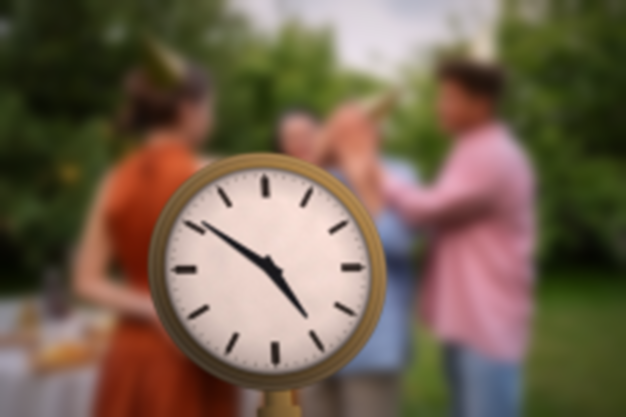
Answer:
h=4 m=51
